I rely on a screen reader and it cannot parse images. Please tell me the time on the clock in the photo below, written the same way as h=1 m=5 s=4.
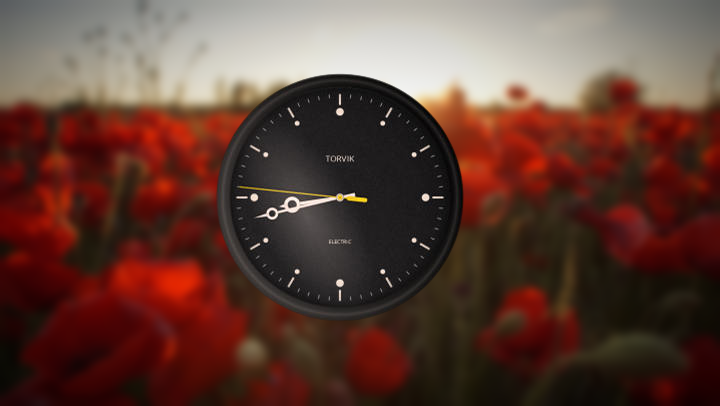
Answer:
h=8 m=42 s=46
